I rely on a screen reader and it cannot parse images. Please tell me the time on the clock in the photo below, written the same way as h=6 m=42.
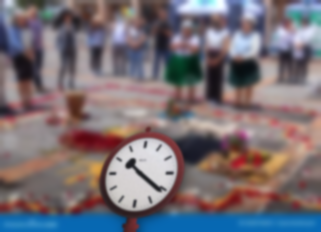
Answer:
h=10 m=21
